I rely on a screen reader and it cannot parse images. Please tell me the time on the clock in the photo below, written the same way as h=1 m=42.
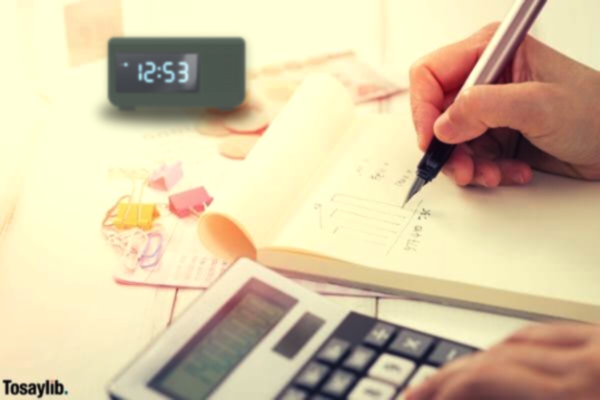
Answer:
h=12 m=53
